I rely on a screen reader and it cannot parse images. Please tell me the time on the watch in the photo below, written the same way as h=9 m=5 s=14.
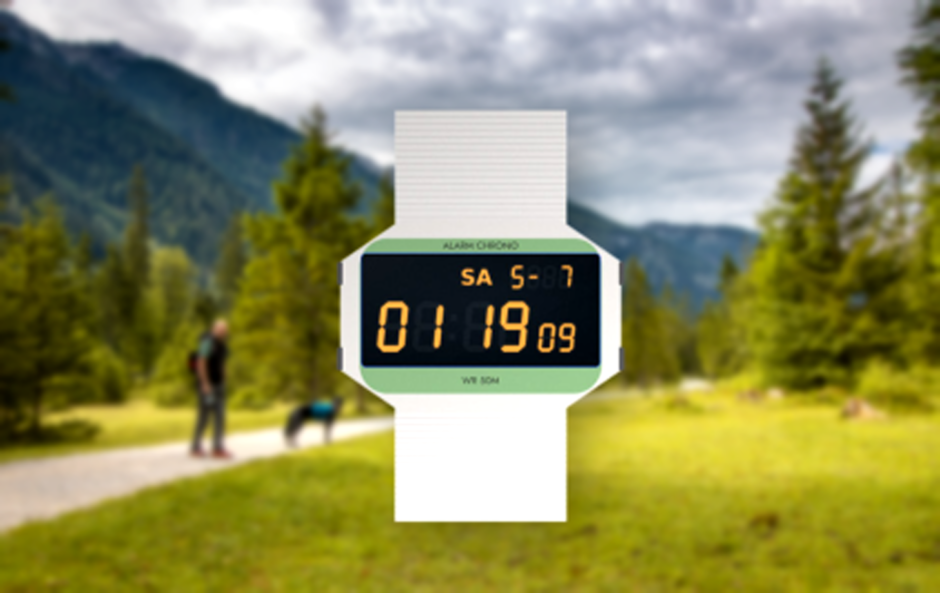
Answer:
h=1 m=19 s=9
